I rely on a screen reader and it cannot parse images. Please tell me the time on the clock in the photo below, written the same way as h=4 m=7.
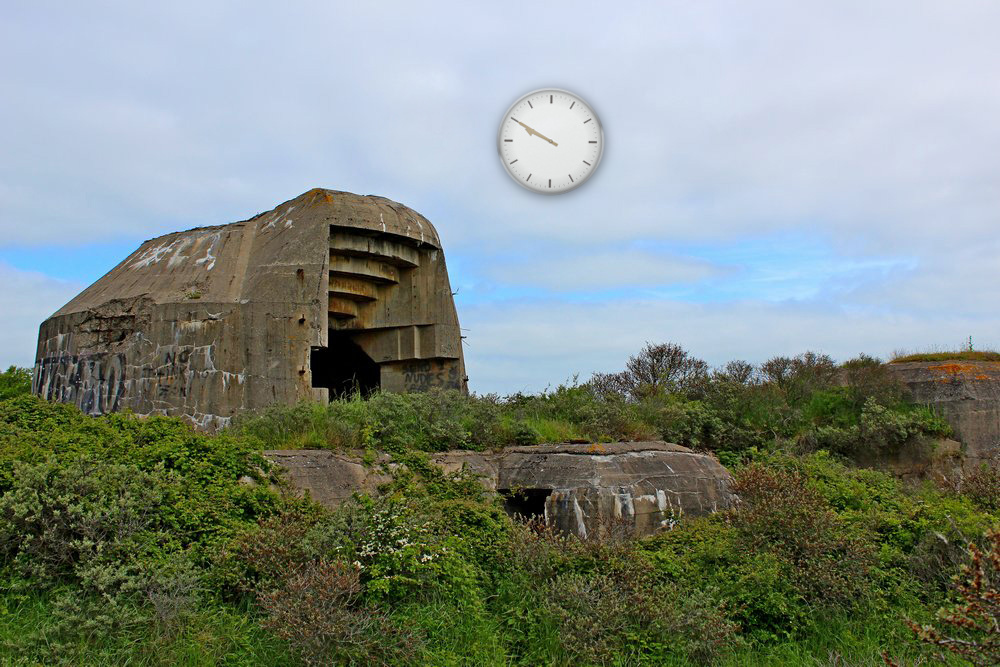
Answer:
h=9 m=50
